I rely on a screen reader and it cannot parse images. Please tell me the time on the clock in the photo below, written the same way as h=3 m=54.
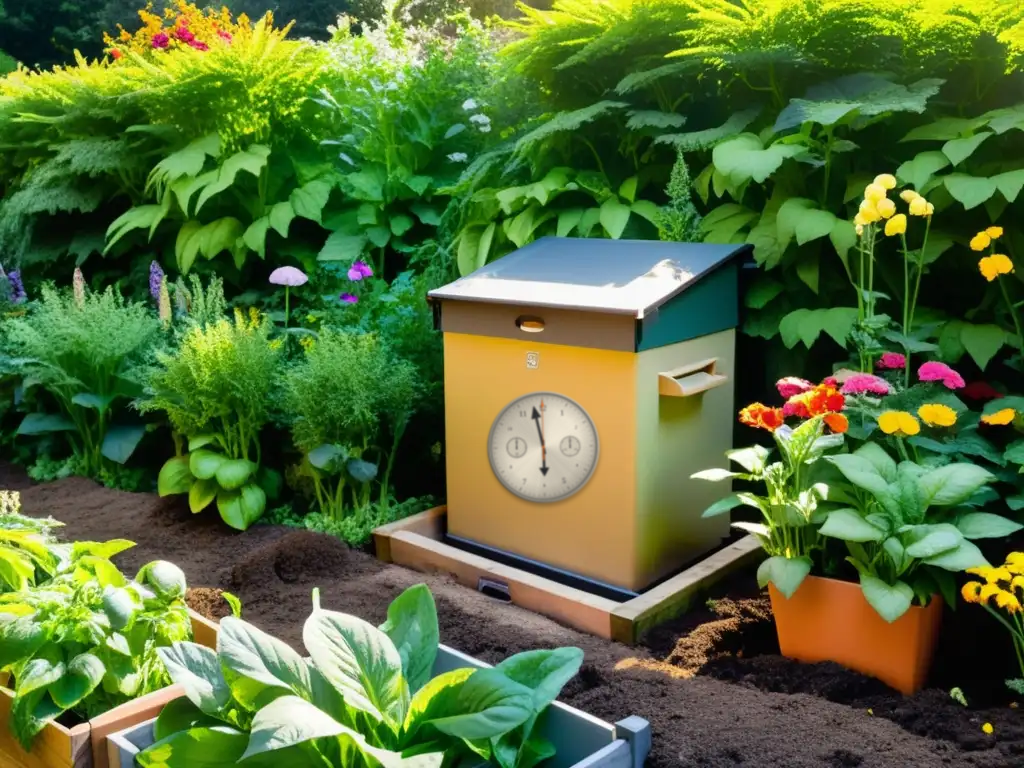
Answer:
h=5 m=58
